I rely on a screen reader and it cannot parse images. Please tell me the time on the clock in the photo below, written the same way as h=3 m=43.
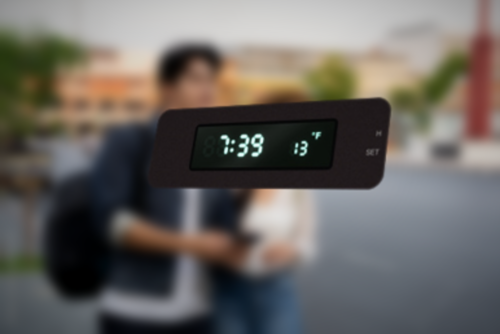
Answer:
h=7 m=39
